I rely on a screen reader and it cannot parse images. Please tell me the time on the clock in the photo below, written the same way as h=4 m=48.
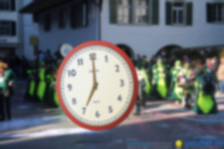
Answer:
h=7 m=0
